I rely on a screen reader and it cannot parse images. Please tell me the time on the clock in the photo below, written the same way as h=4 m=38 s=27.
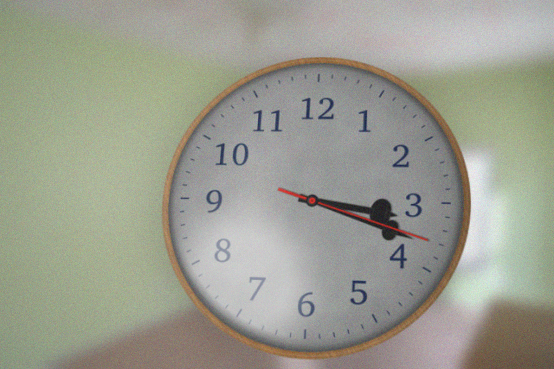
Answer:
h=3 m=18 s=18
